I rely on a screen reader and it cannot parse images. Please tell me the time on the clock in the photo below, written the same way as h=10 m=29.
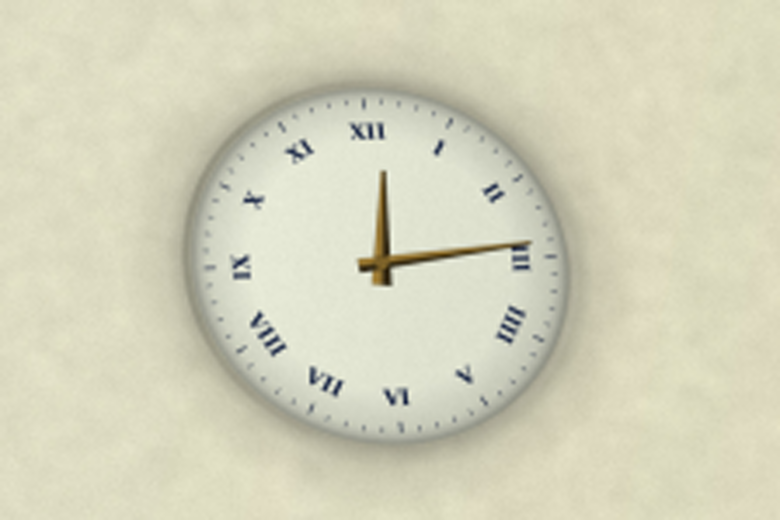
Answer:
h=12 m=14
